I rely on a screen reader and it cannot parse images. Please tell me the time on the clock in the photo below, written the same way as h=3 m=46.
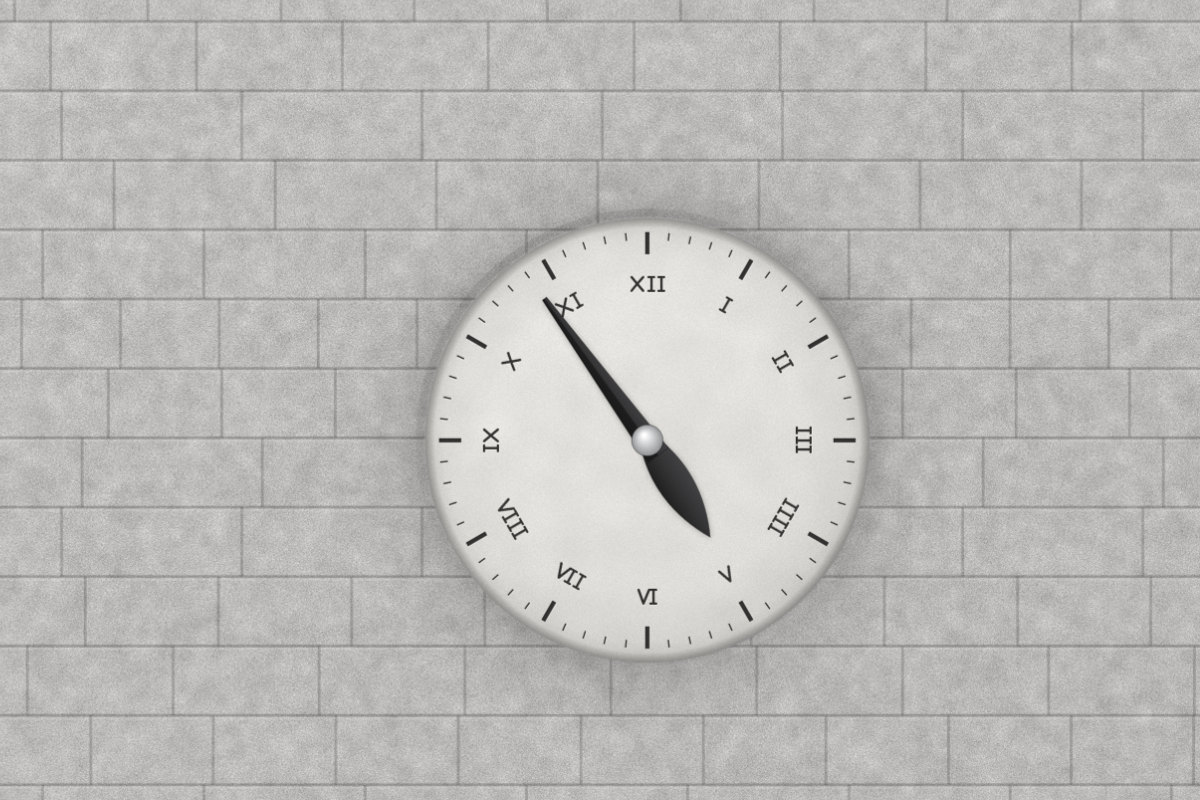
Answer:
h=4 m=54
